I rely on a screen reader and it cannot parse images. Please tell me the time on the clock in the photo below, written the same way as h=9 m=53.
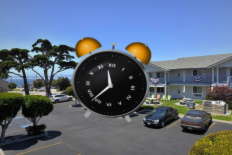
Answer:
h=11 m=37
